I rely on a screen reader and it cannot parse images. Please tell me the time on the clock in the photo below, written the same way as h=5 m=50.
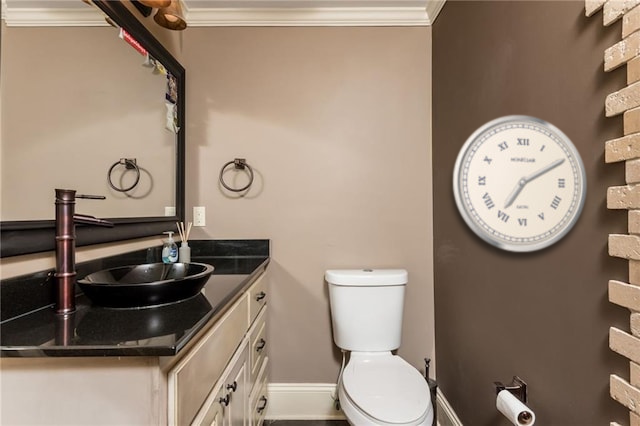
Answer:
h=7 m=10
